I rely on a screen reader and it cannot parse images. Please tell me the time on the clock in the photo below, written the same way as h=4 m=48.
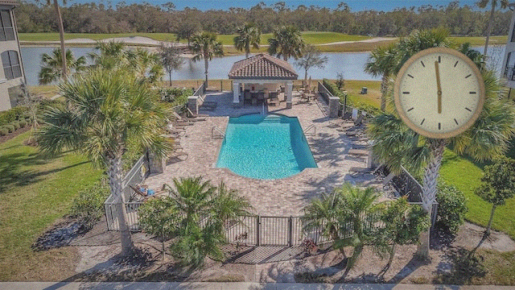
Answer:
h=5 m=59
